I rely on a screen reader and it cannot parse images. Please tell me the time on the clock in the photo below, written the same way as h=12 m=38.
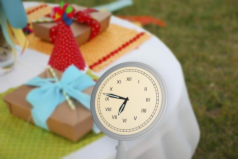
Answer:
h=6 m=47
